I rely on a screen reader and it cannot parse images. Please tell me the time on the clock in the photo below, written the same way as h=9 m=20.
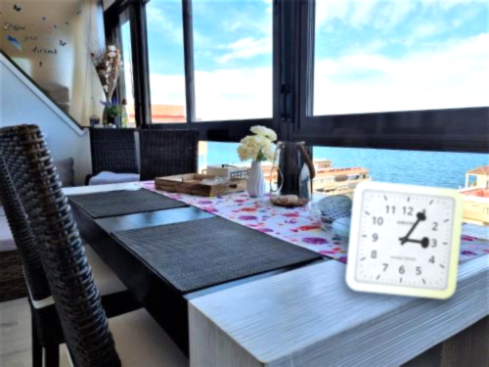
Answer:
h=3 m=5
